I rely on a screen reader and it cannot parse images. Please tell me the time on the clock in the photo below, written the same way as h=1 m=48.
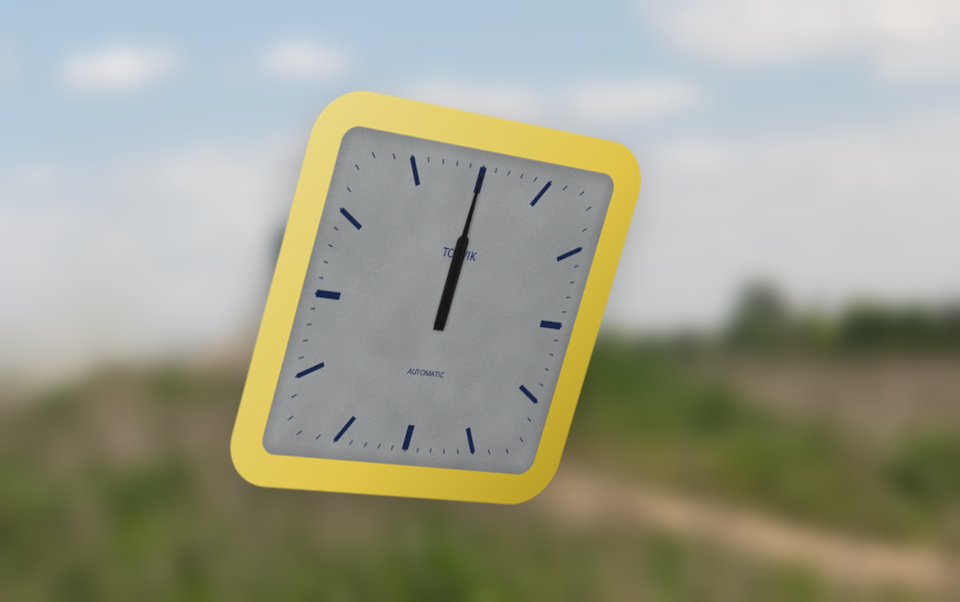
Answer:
h=12 m=0
